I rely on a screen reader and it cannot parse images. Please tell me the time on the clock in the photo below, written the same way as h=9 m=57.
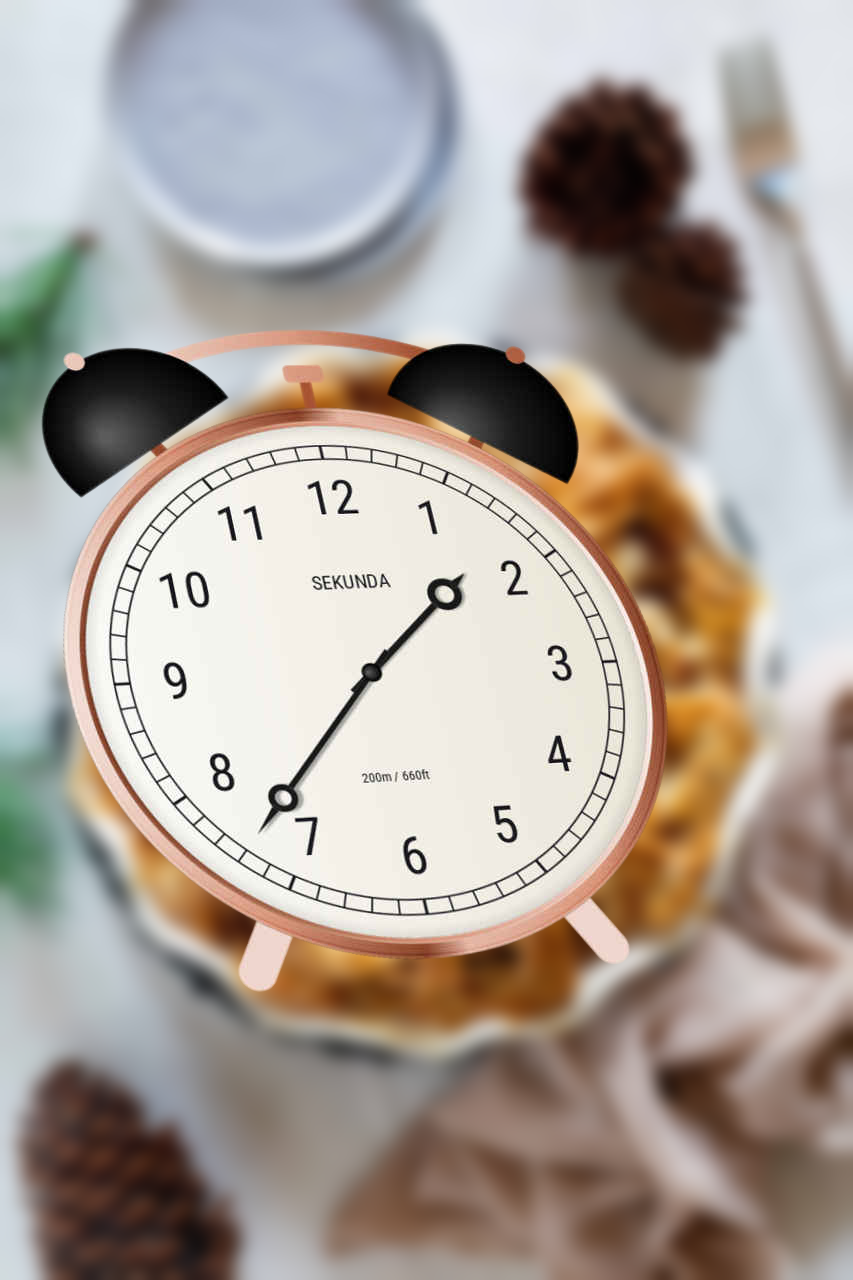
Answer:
h=1 m=37
